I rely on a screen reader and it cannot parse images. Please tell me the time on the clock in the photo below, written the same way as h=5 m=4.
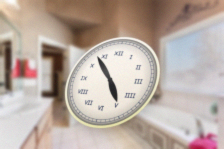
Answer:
h=4 m=53
